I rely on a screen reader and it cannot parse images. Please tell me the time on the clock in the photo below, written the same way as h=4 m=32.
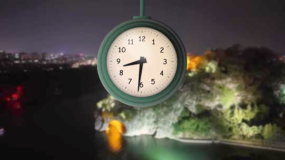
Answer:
h=8 m=31
